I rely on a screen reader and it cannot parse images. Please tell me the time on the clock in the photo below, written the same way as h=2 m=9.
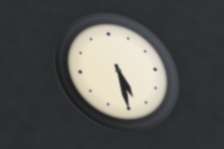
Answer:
h=5 m=30
